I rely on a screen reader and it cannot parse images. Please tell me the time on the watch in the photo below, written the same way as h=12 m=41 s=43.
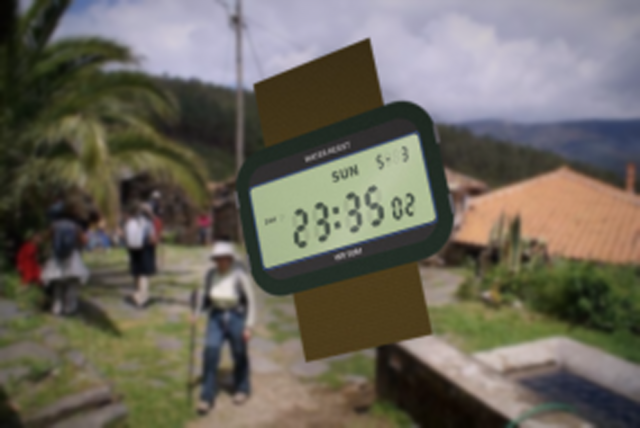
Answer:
h=23 m=35 s=2
